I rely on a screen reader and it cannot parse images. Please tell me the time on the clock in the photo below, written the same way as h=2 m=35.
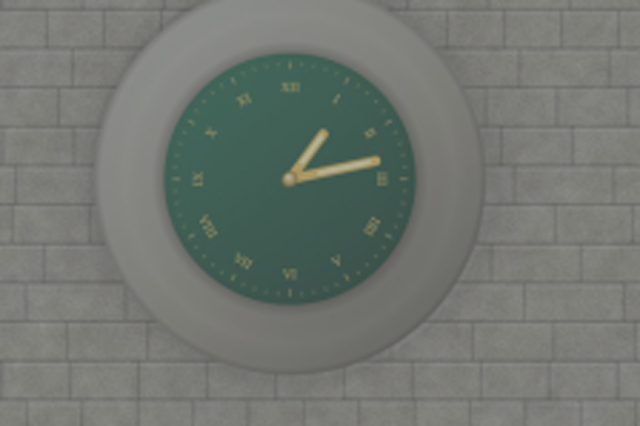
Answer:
h=1 m=13
